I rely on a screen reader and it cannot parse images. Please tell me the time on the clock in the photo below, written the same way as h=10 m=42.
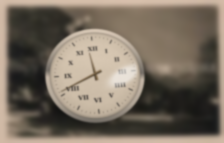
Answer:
h=11 m=41
